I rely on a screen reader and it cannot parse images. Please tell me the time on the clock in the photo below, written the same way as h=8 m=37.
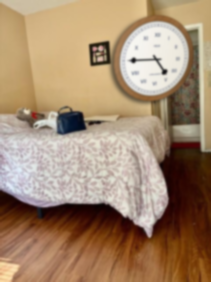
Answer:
h=4 m=45
